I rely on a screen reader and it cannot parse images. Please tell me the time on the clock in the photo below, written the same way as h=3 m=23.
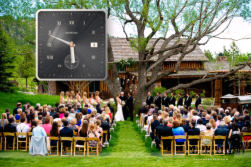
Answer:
h=5 m=49
